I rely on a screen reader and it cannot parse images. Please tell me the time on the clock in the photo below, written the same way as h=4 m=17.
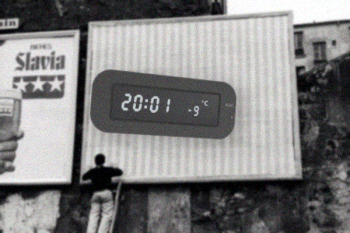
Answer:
h=20 m=1
